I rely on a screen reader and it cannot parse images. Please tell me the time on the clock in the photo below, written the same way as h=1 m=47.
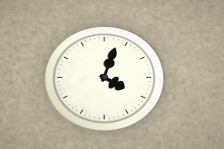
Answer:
h=4 m=3
